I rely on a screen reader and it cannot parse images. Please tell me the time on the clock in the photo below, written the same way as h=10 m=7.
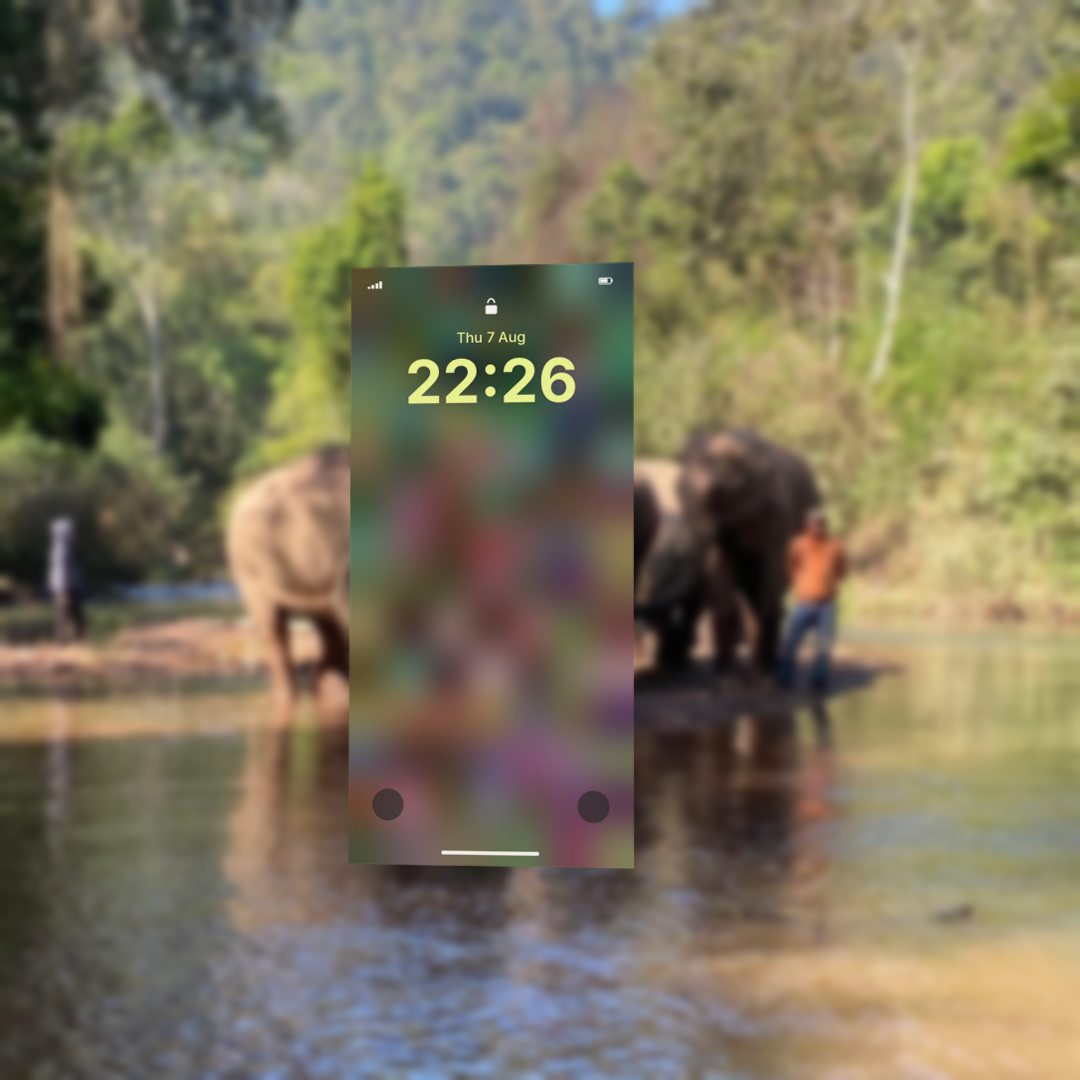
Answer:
h=22 m=26
